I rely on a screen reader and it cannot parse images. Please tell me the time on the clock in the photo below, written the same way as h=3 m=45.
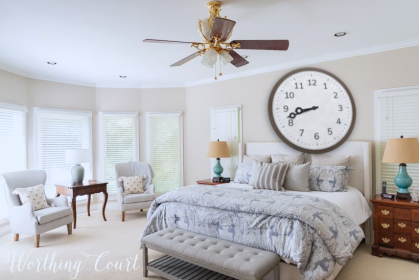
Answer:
h=8 m=42
